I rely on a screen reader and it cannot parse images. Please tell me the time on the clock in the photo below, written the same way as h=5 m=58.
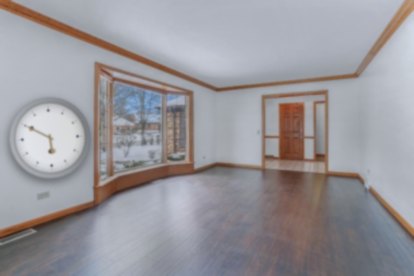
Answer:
h=5 m=50
